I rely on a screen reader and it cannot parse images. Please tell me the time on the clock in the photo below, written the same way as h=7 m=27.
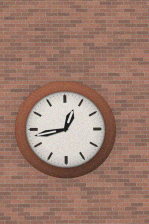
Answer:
h=12 m=43
